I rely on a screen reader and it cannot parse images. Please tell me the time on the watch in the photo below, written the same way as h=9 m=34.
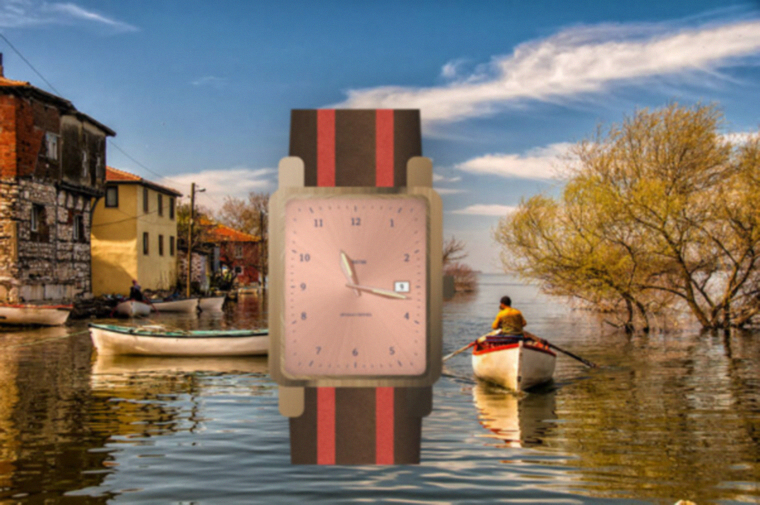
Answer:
h=11 m=17
